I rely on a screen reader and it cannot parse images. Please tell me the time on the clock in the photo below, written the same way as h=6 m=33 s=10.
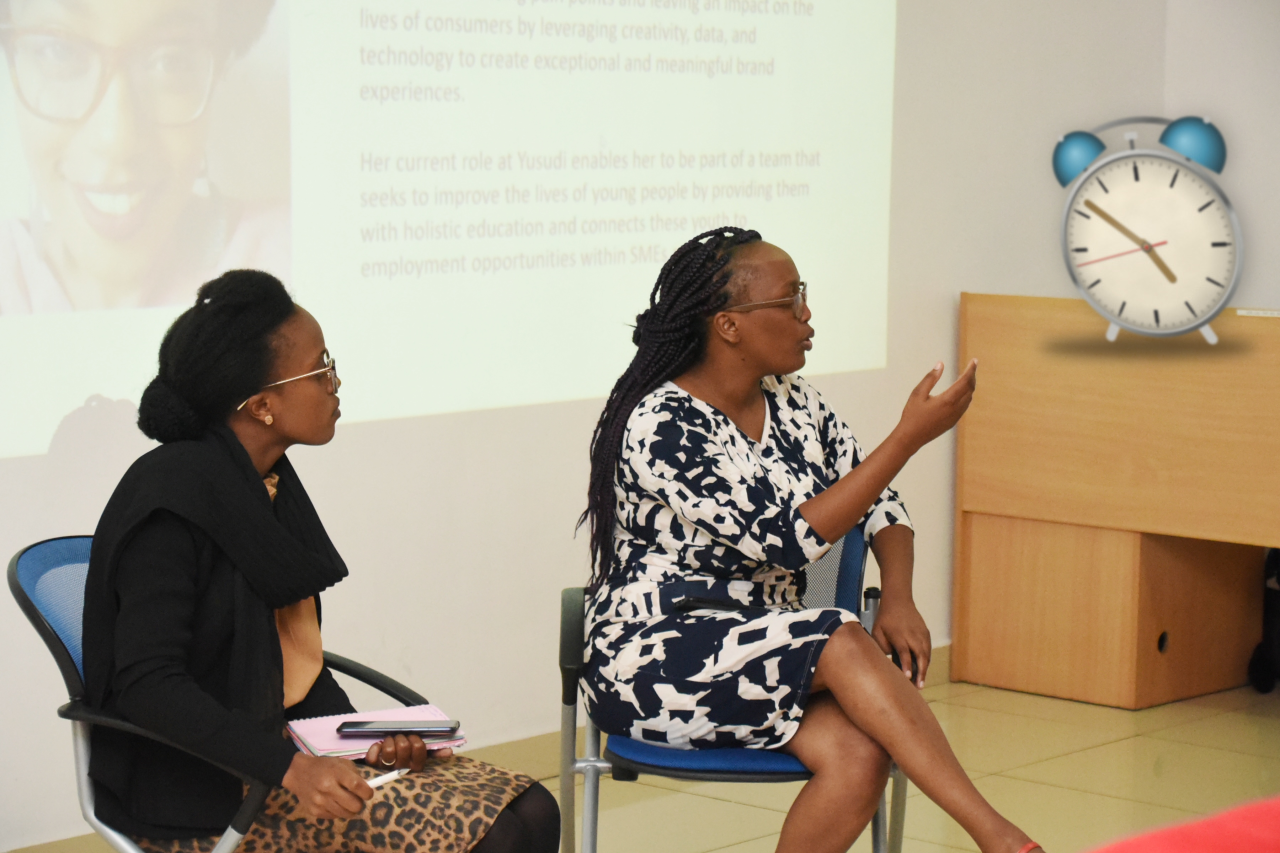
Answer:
h=4 m=51 s=43
